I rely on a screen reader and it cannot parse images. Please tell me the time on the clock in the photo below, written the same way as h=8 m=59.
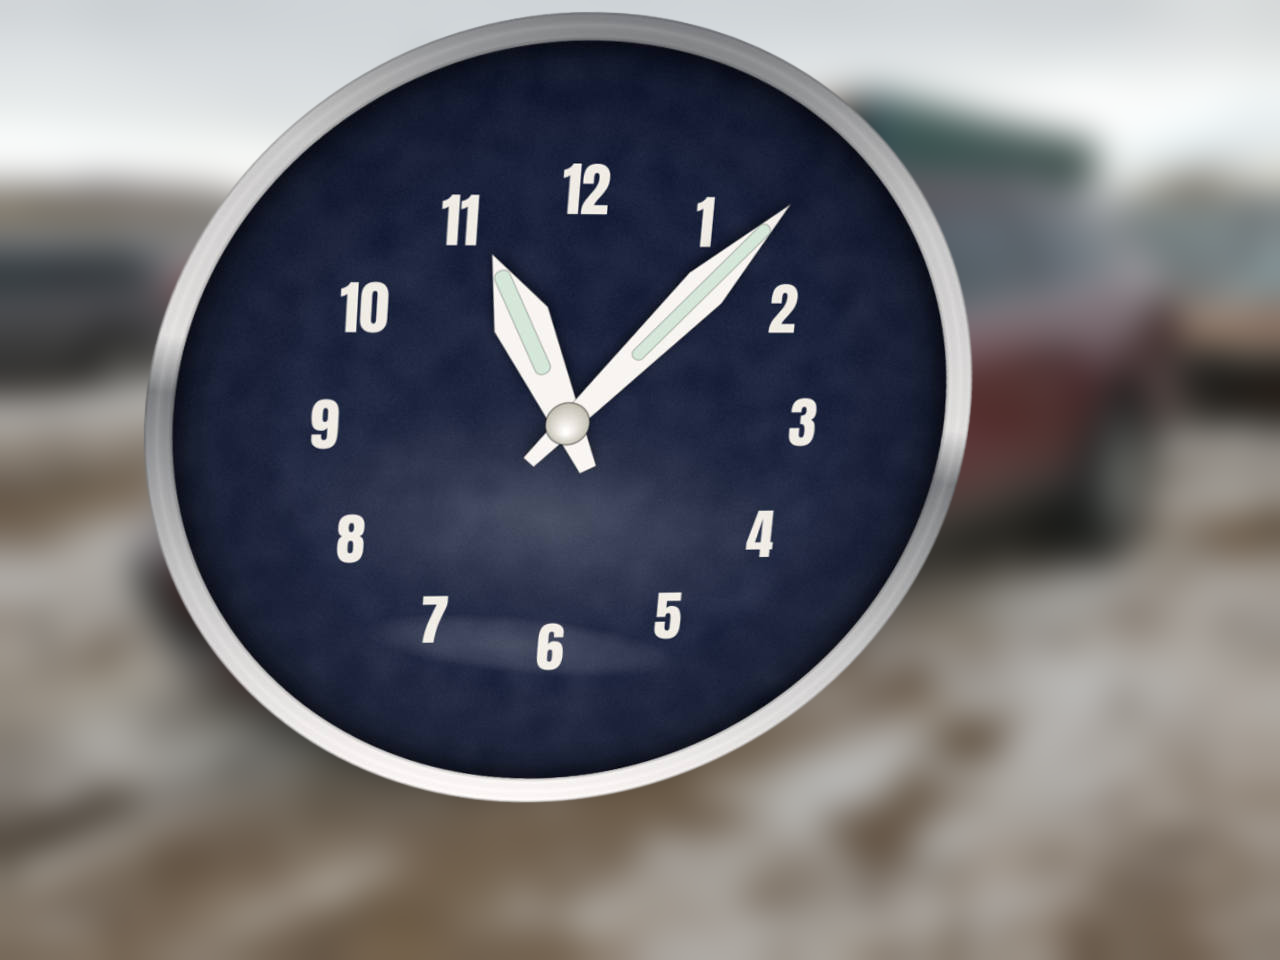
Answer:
h=11 m=7
